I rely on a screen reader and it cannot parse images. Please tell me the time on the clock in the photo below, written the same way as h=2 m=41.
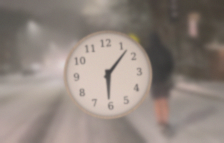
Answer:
h=6 m=7
